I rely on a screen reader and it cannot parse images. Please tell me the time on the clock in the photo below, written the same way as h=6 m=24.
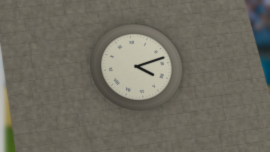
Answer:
h=4 m=13
